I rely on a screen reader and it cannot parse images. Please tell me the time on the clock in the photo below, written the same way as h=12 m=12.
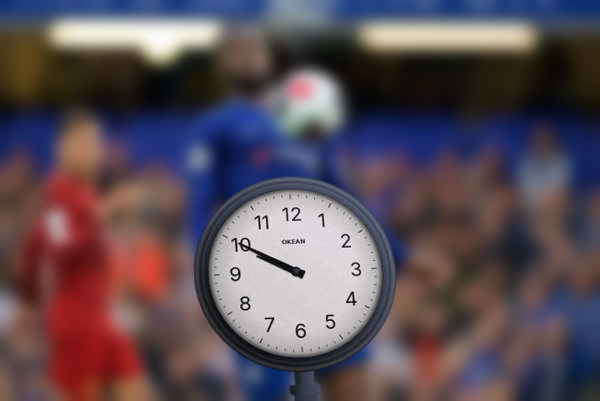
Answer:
h=9 m=50
